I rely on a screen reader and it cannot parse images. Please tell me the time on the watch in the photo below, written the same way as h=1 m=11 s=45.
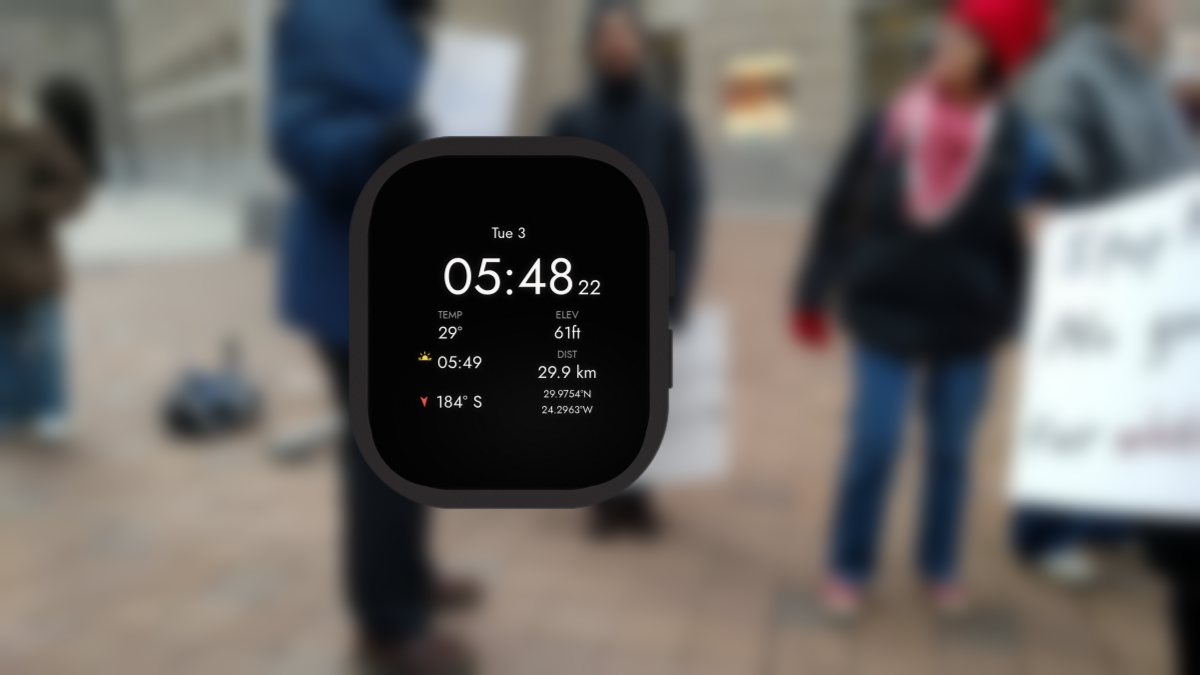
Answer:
h=5 m=48 s=22
